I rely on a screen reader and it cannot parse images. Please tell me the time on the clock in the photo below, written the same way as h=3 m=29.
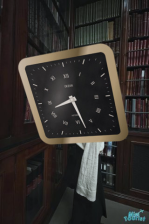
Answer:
h=8 m=28
